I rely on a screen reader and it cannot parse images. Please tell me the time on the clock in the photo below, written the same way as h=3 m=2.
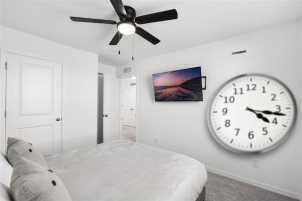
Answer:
h=4 m=17
